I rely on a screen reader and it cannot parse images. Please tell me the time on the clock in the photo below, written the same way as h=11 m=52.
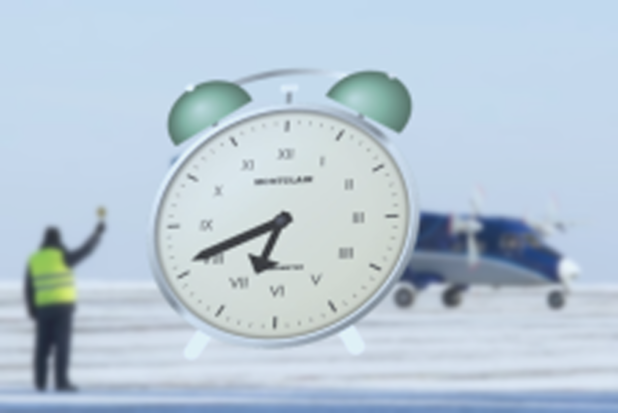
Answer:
h=6 m=41
